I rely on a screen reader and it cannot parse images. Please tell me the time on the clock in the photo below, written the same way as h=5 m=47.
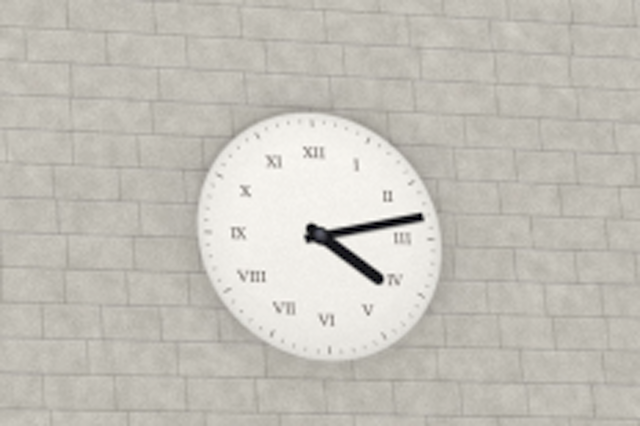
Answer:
h=4 m=13
